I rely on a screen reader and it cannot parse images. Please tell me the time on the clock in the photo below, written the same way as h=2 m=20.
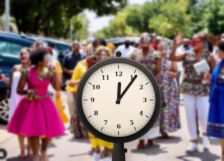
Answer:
h=12 m=6
